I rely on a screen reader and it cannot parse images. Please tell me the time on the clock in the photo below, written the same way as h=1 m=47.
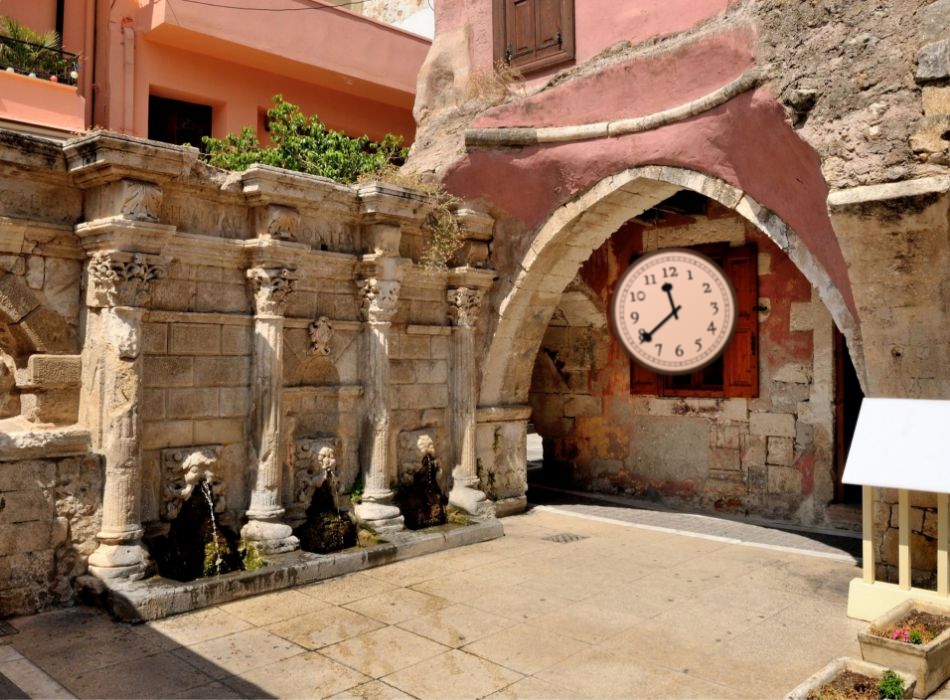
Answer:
h=11 m=39
